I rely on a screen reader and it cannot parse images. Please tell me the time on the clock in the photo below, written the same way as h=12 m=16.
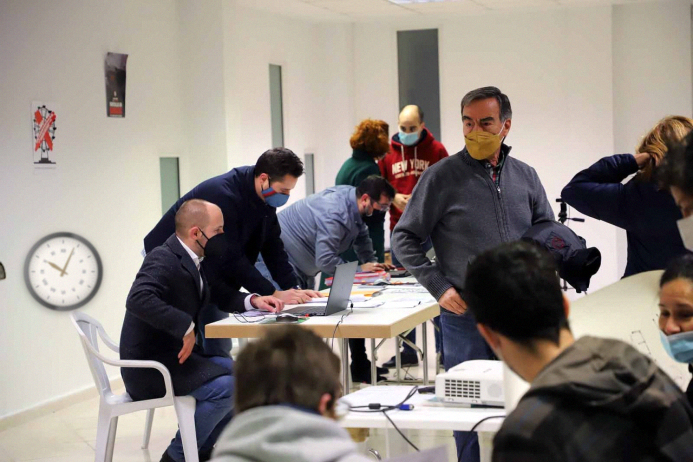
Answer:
h=10 m=4
